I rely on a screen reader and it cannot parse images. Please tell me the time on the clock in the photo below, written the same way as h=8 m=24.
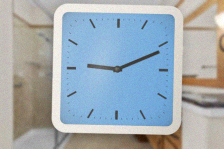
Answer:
h=9 m=11
